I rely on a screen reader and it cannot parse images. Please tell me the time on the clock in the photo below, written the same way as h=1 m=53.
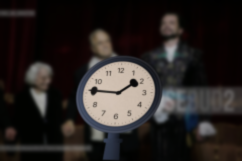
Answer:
h=1 m=46
